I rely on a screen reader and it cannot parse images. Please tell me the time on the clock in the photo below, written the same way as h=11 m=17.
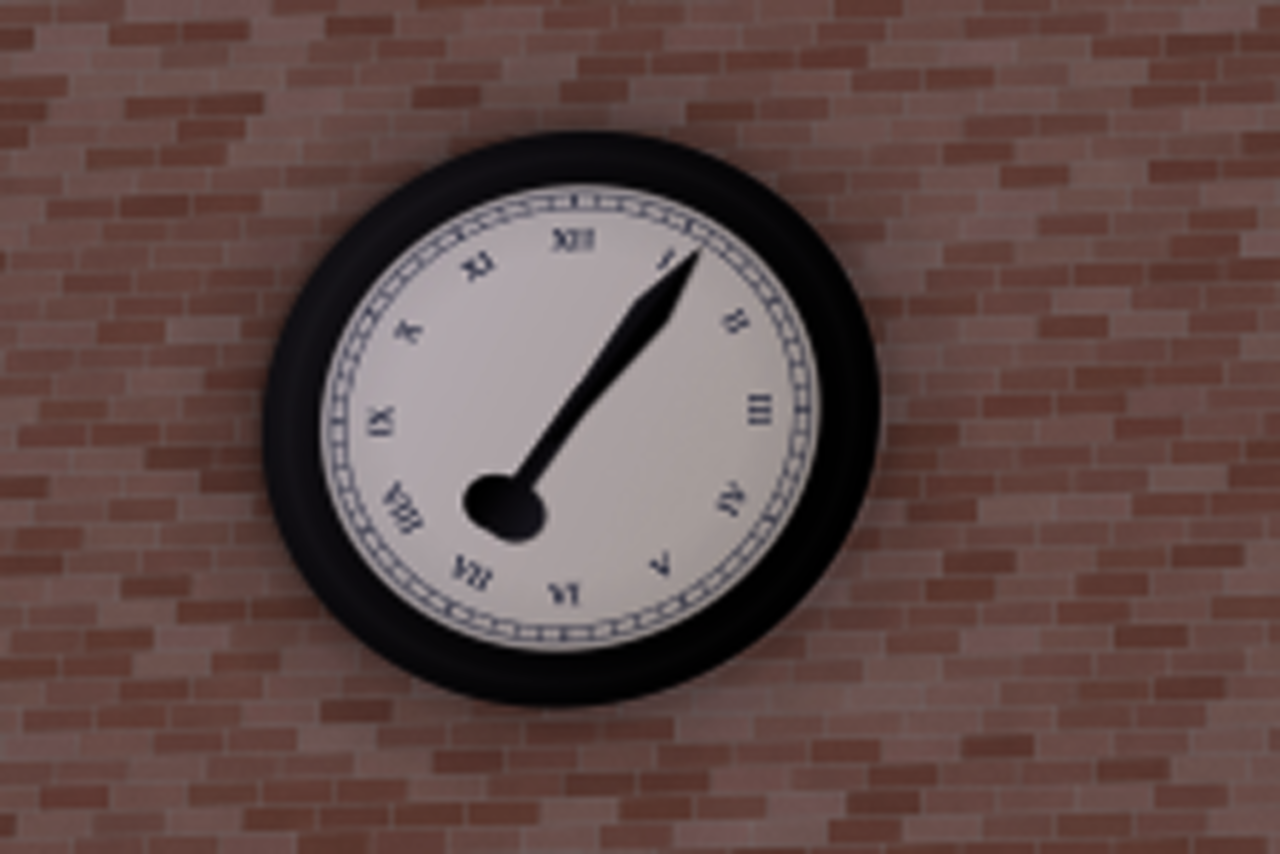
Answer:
h=7 m=6
